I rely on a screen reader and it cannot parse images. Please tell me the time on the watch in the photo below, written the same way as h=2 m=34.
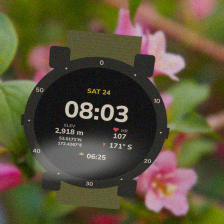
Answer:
h=8 m=3
